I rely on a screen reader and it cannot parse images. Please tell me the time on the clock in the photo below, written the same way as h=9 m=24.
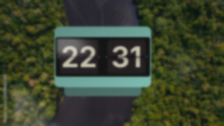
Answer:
h=22 m=31
